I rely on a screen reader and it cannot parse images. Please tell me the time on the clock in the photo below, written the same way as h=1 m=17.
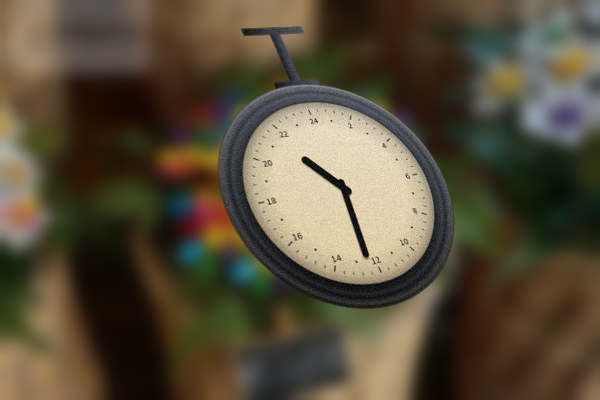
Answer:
h=21 m=31
